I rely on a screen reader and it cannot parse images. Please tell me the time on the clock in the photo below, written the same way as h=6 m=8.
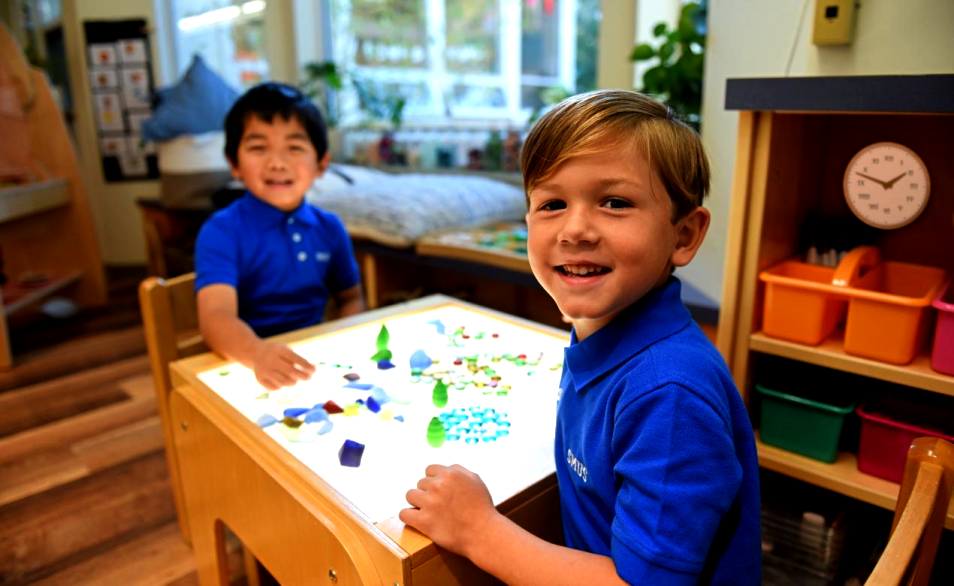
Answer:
h=1 m=48
